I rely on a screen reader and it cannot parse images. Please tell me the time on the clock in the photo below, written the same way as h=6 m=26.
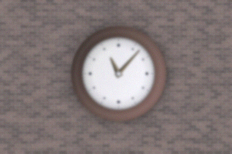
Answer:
h=11 m=7
